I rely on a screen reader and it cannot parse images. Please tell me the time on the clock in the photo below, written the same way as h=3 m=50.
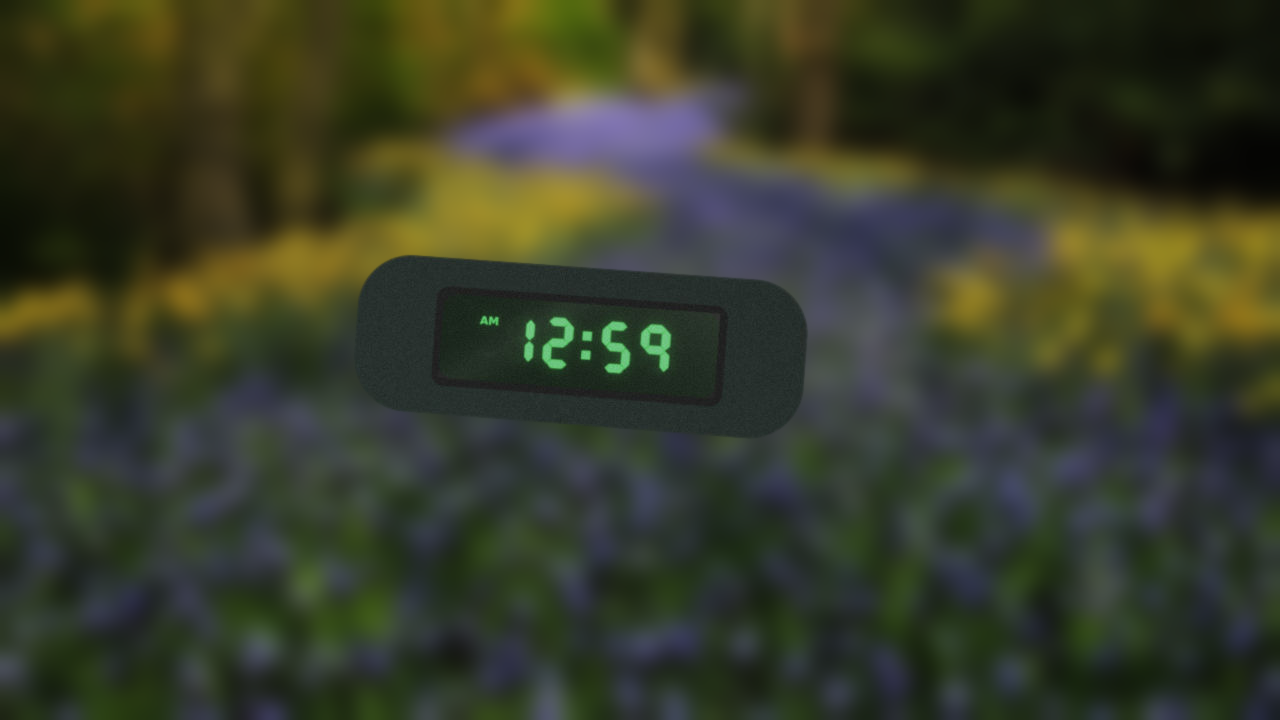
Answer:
h=12 m=59
